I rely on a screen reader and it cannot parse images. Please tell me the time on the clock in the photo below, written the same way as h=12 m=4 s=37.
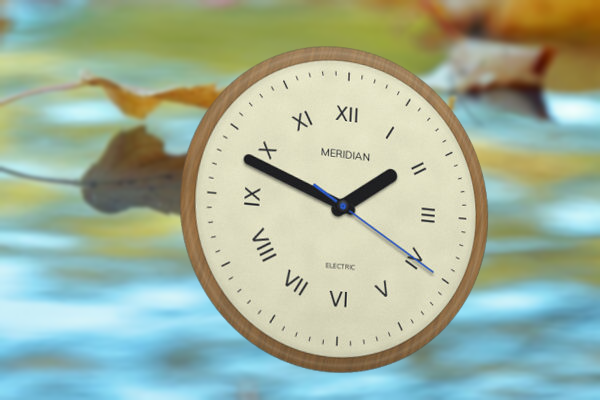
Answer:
h=1 m=48 s=20
